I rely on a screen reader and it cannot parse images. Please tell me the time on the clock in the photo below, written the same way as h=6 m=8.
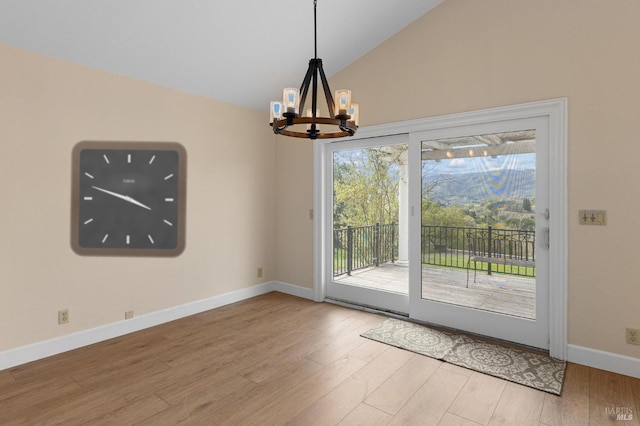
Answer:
h=3 m=48
